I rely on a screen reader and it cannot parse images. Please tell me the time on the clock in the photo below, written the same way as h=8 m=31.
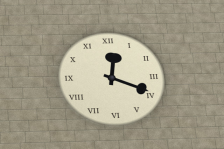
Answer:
h=12 m=19
